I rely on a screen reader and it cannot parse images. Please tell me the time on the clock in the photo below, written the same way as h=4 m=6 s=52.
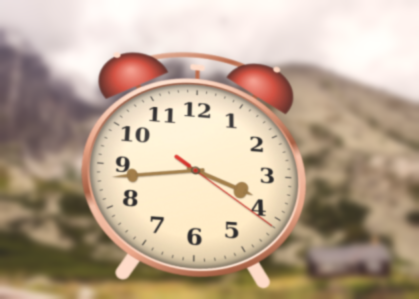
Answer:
h=3 m=43 s=21
